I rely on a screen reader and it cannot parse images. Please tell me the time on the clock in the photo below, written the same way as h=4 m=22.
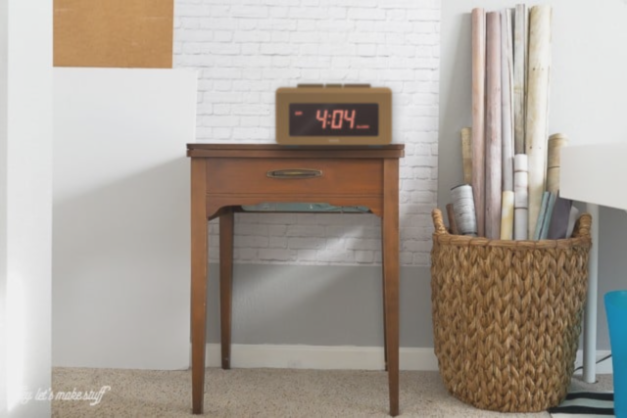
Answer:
h=4 m=4
